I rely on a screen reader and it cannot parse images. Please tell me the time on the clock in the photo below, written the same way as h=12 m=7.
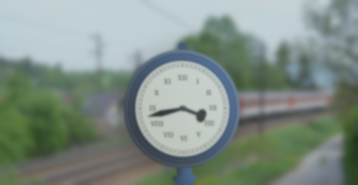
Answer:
h=3 m=43
